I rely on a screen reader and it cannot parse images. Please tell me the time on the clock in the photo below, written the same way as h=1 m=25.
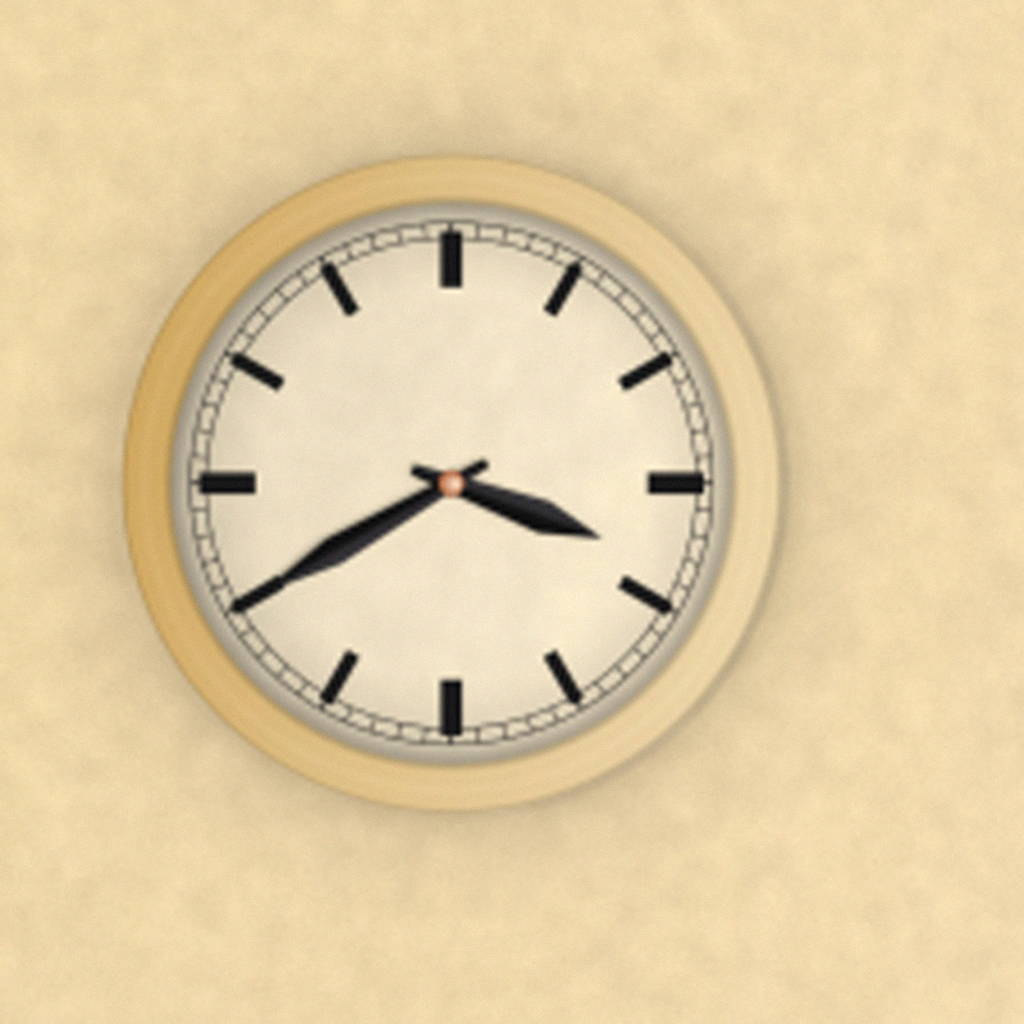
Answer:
h=3 m=40
